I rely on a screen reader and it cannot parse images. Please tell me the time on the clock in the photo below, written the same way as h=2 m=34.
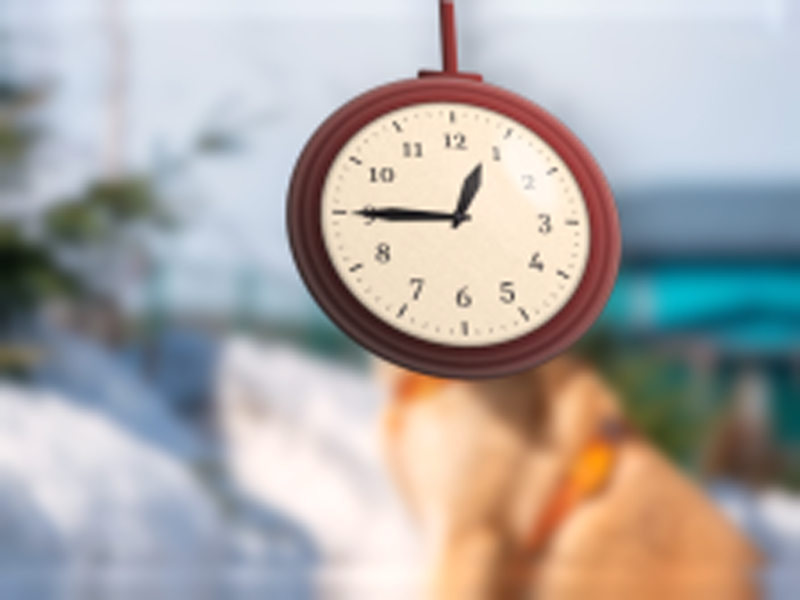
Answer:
h=12 m=45
